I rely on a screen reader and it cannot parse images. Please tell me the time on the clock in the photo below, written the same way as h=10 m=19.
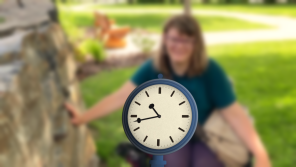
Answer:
h=10 m=43
